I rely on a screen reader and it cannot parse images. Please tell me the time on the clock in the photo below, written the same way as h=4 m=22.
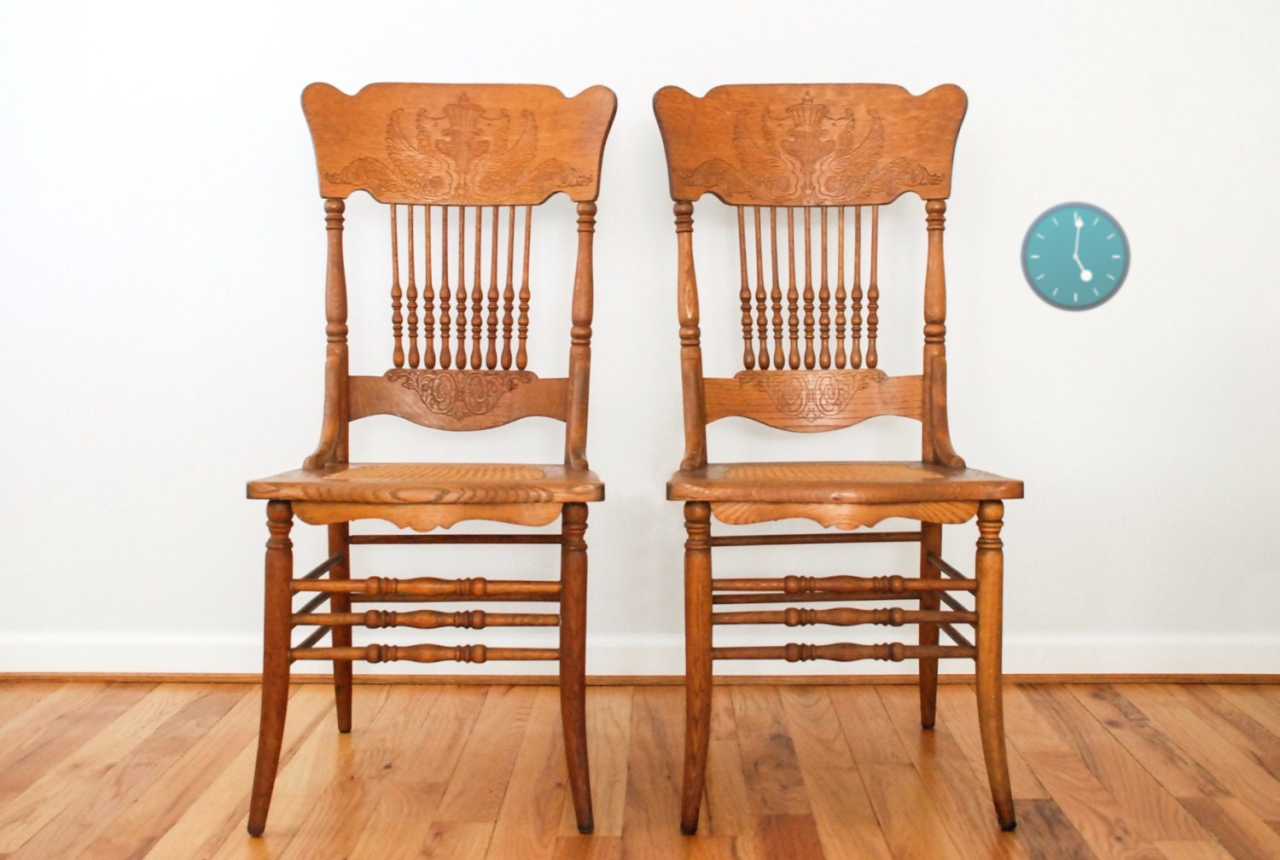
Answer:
h=5 m=1
